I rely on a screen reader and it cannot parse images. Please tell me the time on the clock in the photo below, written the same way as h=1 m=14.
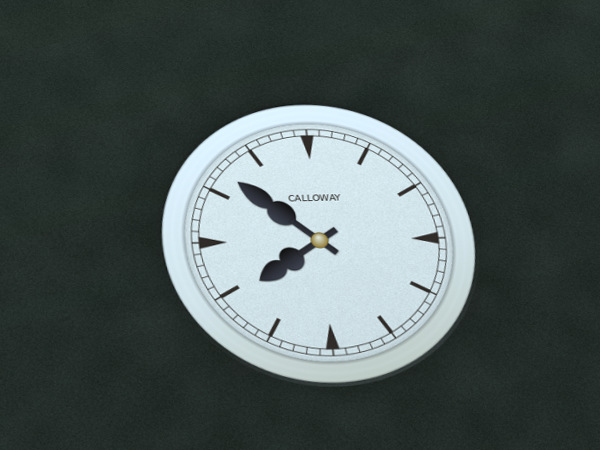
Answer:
h=7 m=52
